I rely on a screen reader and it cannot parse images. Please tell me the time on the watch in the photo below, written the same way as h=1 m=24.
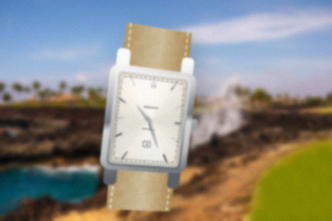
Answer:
h=10 m=26
